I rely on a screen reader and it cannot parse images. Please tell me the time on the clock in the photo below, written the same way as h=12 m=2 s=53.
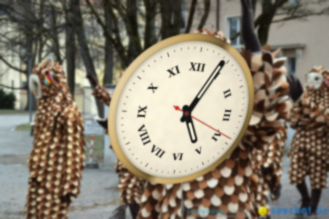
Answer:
h=5 m=4 s=19
